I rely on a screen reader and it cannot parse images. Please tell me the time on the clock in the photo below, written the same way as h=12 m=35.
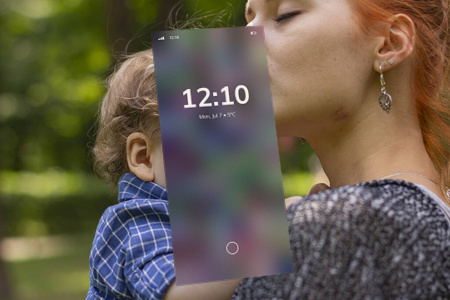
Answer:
h=12 m=10
